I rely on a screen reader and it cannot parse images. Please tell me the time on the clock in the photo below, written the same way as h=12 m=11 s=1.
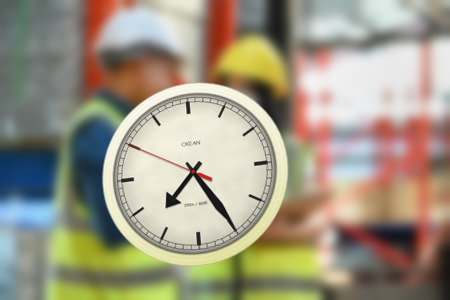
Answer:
h=7 m=24 s=50
